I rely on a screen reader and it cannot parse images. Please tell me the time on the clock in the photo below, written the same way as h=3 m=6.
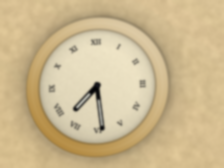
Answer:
h=7 m=29
